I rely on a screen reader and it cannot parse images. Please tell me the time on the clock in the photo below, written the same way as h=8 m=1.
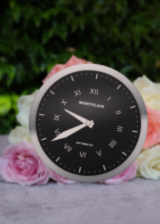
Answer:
h=9 m=39
